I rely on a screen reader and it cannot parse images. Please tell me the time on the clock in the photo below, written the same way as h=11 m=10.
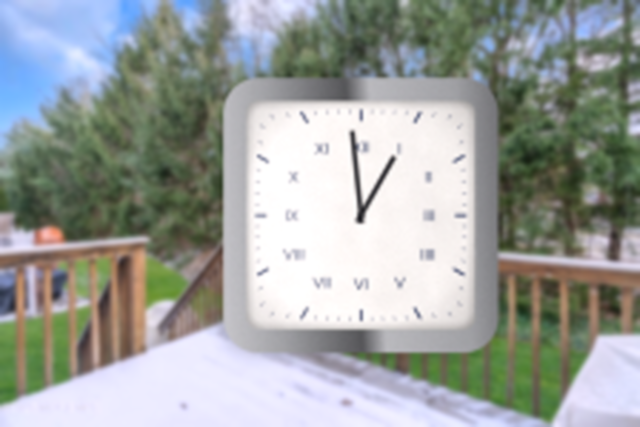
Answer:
h=12 m=59
